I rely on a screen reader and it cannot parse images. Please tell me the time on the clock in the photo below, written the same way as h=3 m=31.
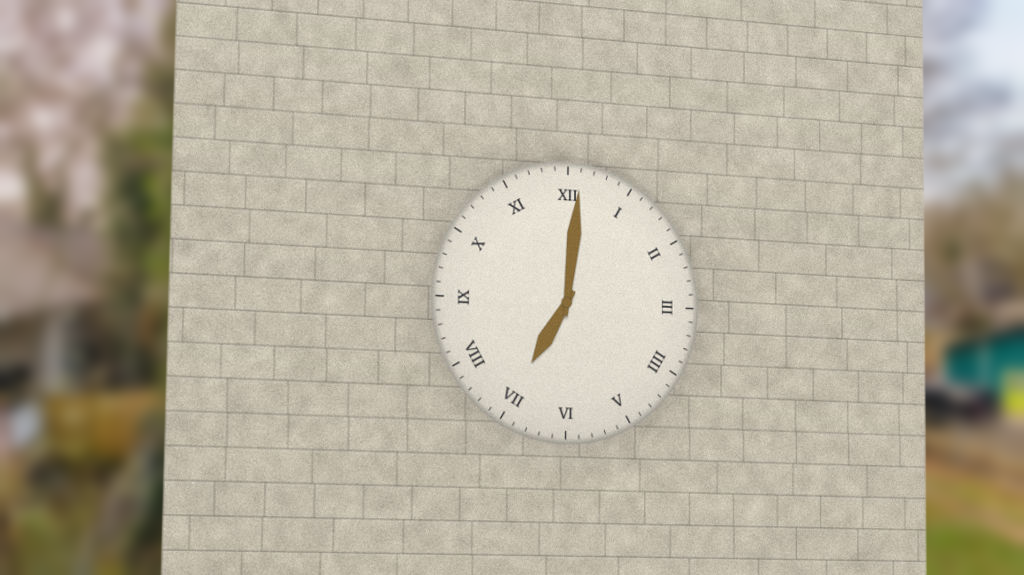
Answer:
h=7 m=1
